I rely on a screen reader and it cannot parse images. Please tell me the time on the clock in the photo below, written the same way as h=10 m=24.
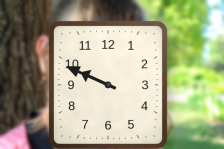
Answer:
h=9 m=49
